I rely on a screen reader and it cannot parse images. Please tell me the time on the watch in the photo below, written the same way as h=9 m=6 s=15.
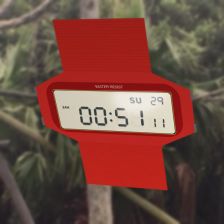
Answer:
h=0 m=51 s=11
